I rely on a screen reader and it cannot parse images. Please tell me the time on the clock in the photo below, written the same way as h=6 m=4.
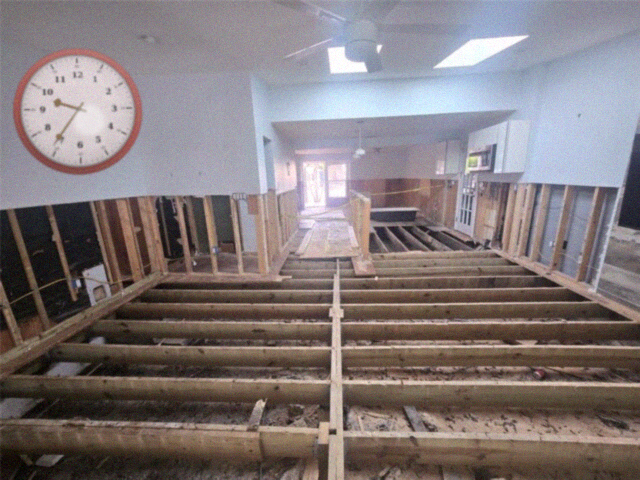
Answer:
h=9 m=36
